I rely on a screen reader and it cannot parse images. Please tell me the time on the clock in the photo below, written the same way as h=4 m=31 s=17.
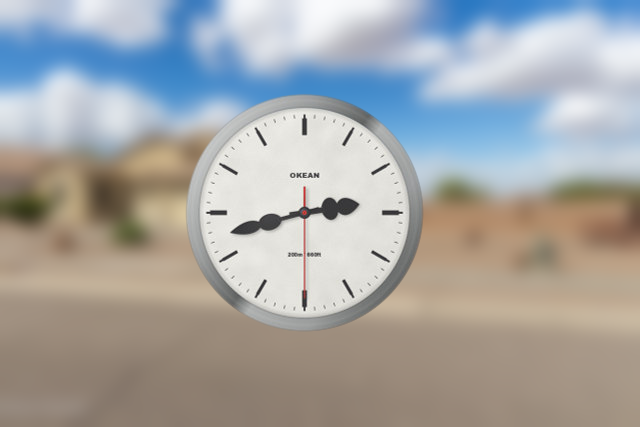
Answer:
h=2 m=42 s=30
